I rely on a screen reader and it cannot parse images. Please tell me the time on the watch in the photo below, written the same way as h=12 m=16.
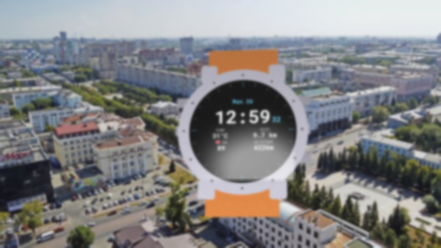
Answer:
h=12 m=59
